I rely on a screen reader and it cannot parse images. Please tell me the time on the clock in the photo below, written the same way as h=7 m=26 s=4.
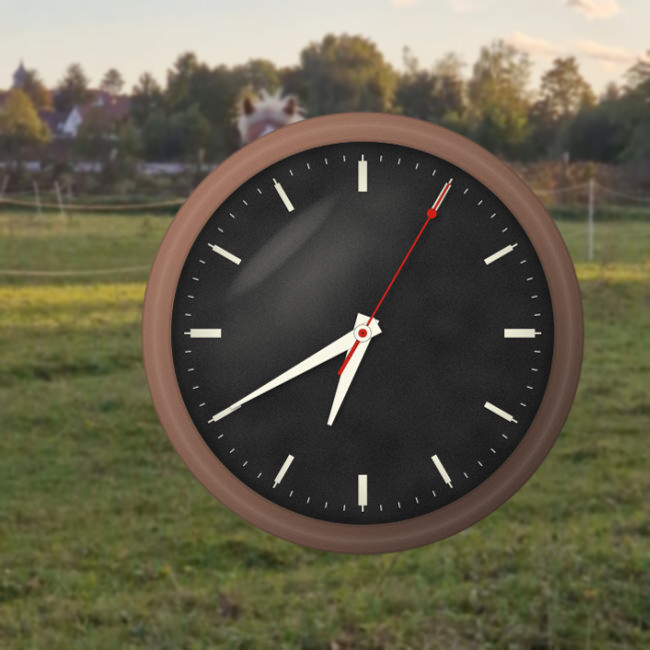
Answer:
h=6 m=40 s=5
